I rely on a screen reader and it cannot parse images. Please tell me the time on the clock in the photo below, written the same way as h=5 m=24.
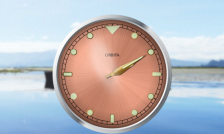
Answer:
h=2 m=10
